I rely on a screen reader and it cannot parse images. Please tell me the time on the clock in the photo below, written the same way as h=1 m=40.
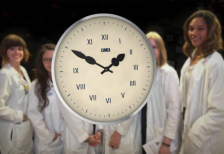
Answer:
h=1 m=50
